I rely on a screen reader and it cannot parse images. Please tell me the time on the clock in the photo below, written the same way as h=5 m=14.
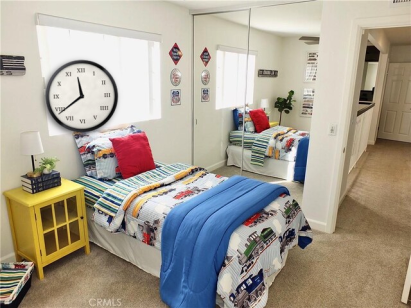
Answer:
h=11 m=39
